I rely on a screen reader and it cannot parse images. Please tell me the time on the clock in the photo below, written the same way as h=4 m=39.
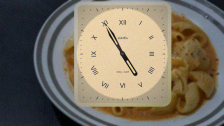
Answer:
h=4 m=55
